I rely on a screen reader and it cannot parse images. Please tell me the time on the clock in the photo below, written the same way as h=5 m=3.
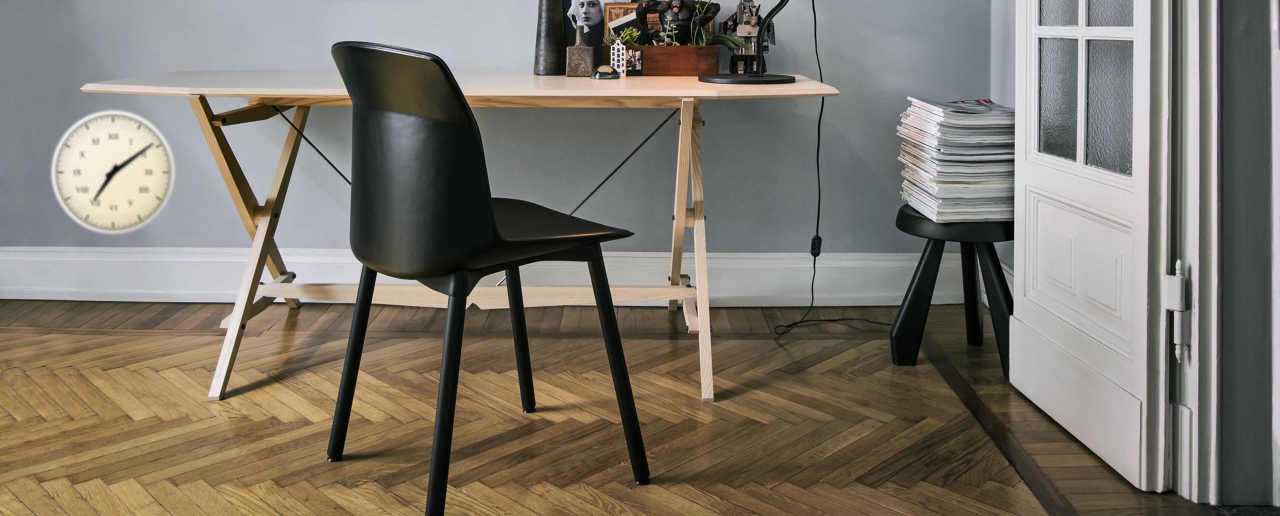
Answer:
h=7 m=9
